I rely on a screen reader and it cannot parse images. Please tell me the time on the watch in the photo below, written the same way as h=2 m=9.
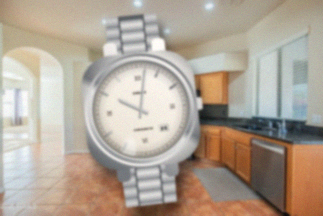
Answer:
h=10 m=2
